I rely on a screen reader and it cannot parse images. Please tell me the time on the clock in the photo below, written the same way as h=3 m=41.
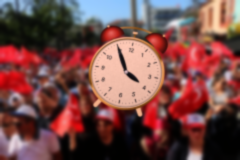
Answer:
h=3 m=55
